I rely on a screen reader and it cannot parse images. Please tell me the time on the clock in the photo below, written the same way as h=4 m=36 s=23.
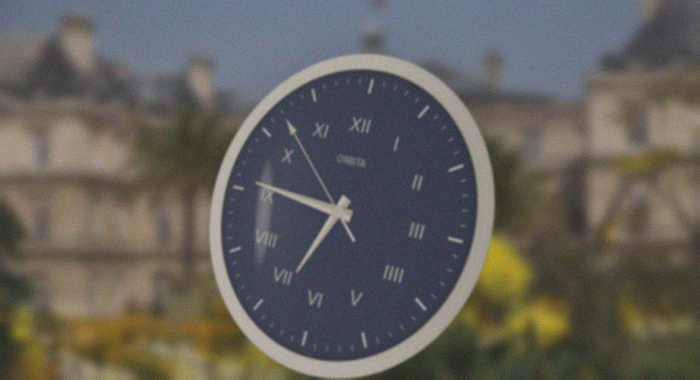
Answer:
h=6 m=45 s=52
